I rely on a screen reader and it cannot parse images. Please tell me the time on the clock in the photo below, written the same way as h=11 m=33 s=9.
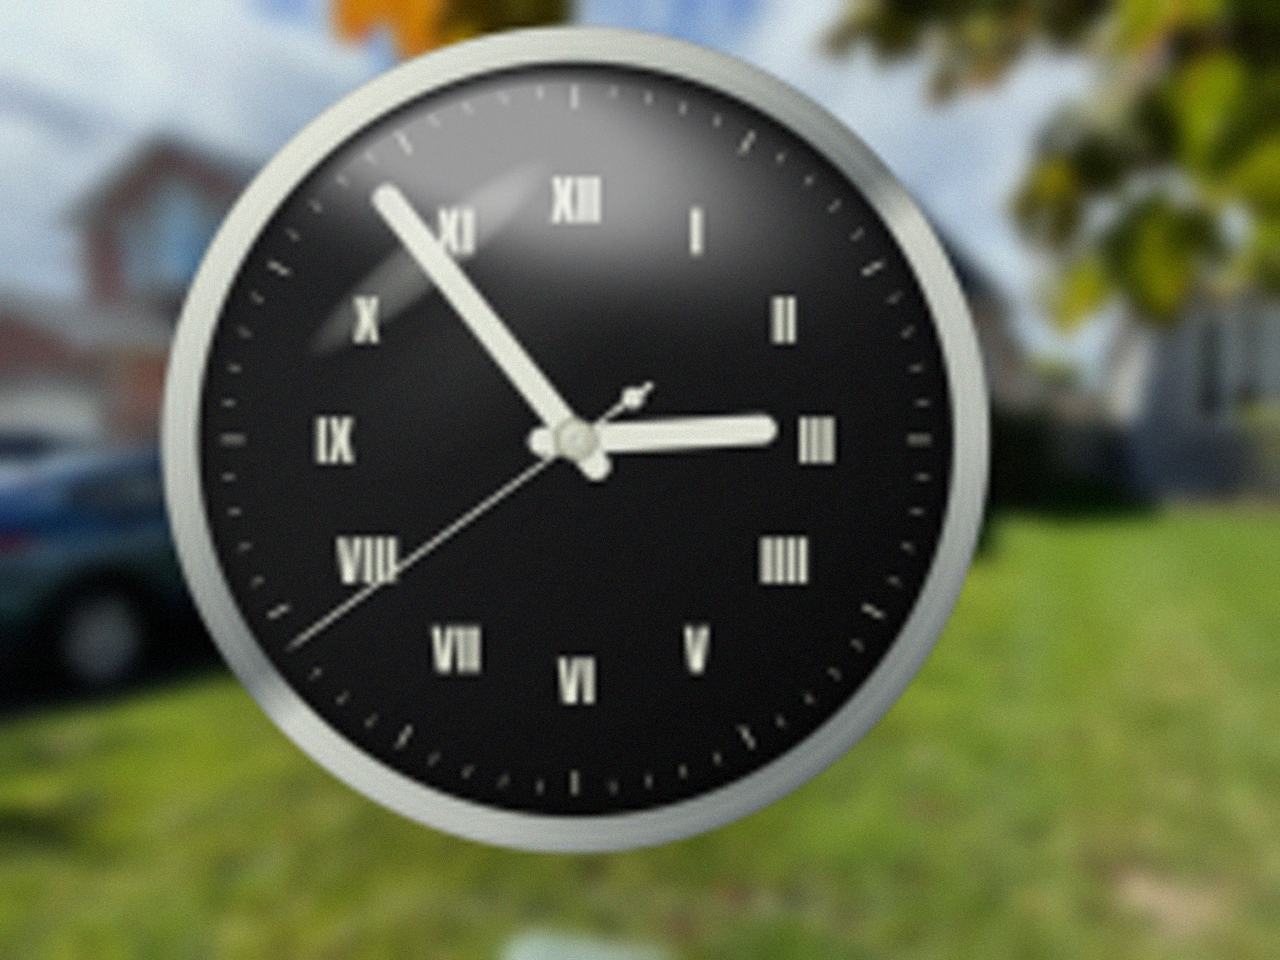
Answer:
h=2 m=53 s=39
